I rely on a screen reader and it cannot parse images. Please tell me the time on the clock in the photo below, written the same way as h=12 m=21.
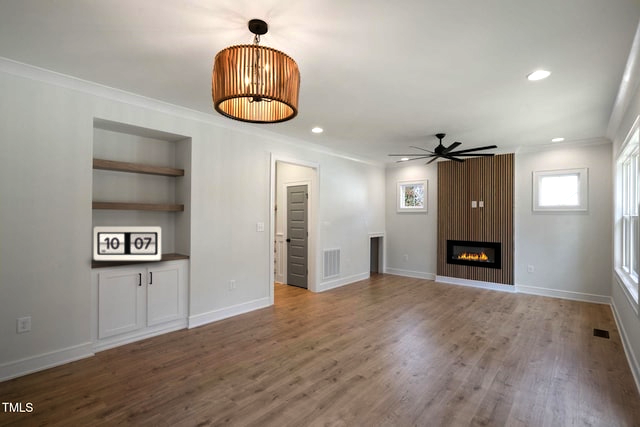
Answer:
h=10 m=7
